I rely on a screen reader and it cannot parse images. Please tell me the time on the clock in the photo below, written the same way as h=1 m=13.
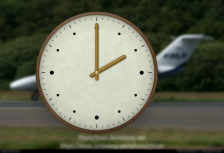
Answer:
h=2 m=0
